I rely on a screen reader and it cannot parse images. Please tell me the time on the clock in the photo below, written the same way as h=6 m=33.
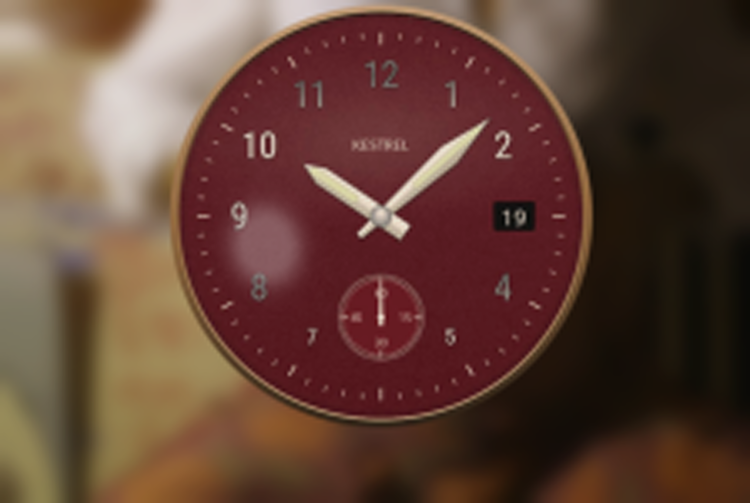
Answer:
h=10 m=8
